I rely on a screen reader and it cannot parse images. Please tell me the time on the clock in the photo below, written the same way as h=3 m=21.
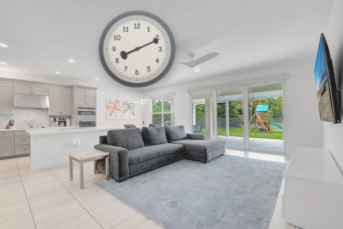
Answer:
h=8 m=11
